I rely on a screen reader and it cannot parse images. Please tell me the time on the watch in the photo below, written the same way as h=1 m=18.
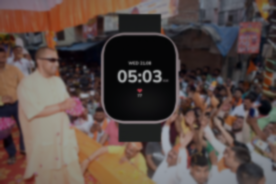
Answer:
h=5 m=3
